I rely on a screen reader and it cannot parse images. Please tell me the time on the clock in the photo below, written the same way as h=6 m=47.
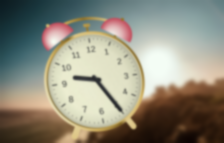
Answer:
h=9 m=25
